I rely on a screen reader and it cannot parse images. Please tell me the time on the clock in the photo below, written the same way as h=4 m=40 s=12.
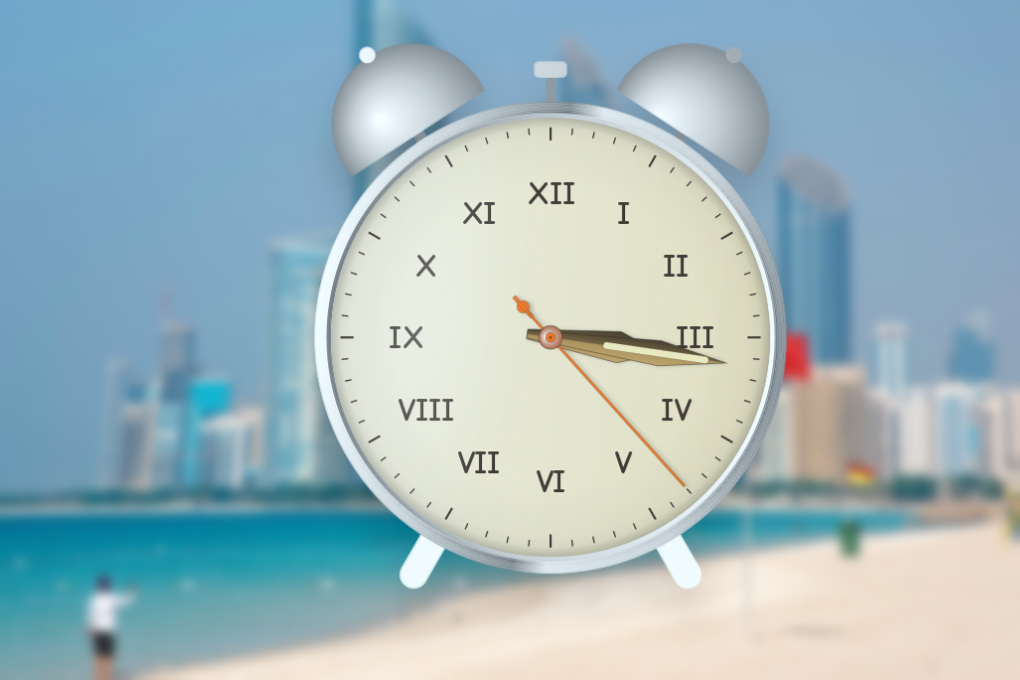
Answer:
h=3 m=16 s=23
